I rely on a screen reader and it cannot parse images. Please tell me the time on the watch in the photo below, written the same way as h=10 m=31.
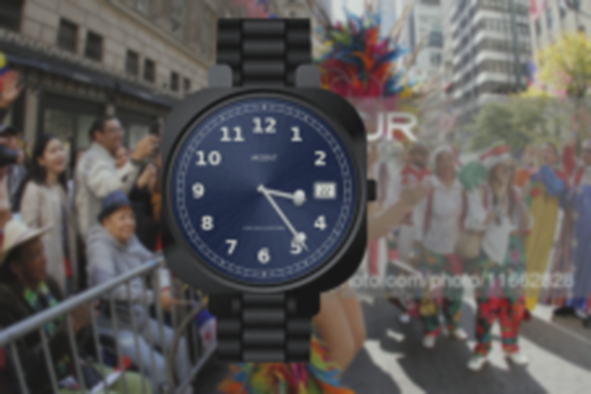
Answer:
h=3 m=24
